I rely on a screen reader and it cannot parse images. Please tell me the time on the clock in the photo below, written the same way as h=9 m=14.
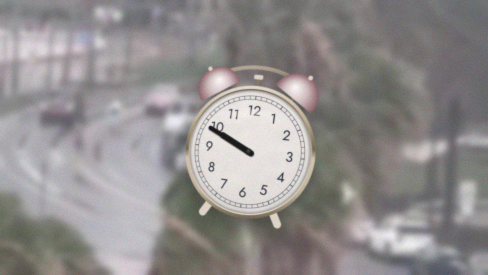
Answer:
h=9 m=49
